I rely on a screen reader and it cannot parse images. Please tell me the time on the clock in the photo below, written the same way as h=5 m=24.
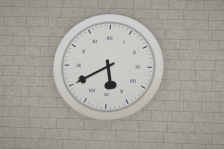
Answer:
h=5 m=40
